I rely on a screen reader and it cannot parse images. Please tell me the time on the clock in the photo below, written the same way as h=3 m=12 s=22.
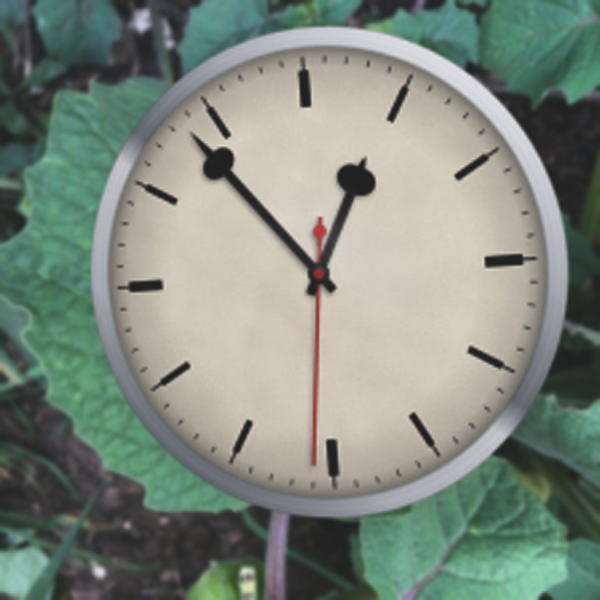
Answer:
h=12 m=53 s=31
